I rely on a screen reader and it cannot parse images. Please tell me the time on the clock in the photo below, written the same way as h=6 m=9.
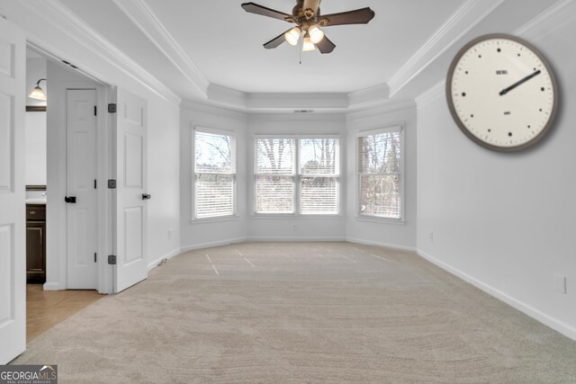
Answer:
h=2 m=11
